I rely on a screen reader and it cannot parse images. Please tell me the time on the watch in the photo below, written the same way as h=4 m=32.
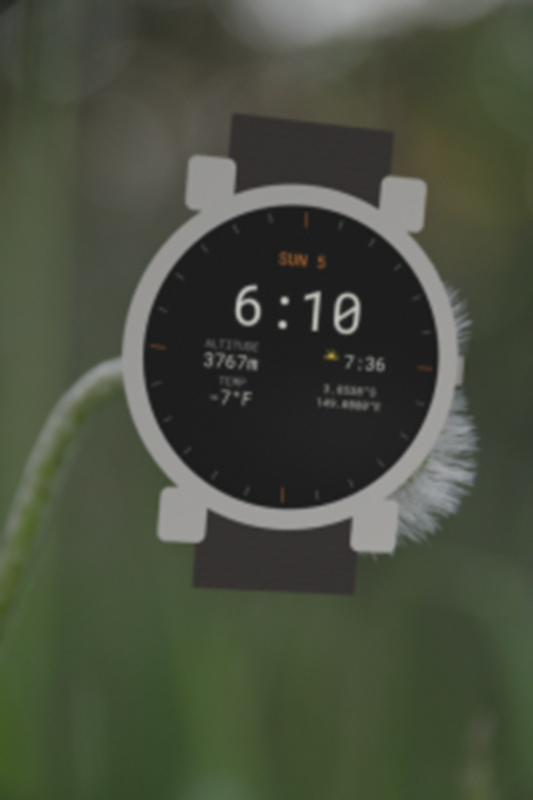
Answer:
h=6 m=10
